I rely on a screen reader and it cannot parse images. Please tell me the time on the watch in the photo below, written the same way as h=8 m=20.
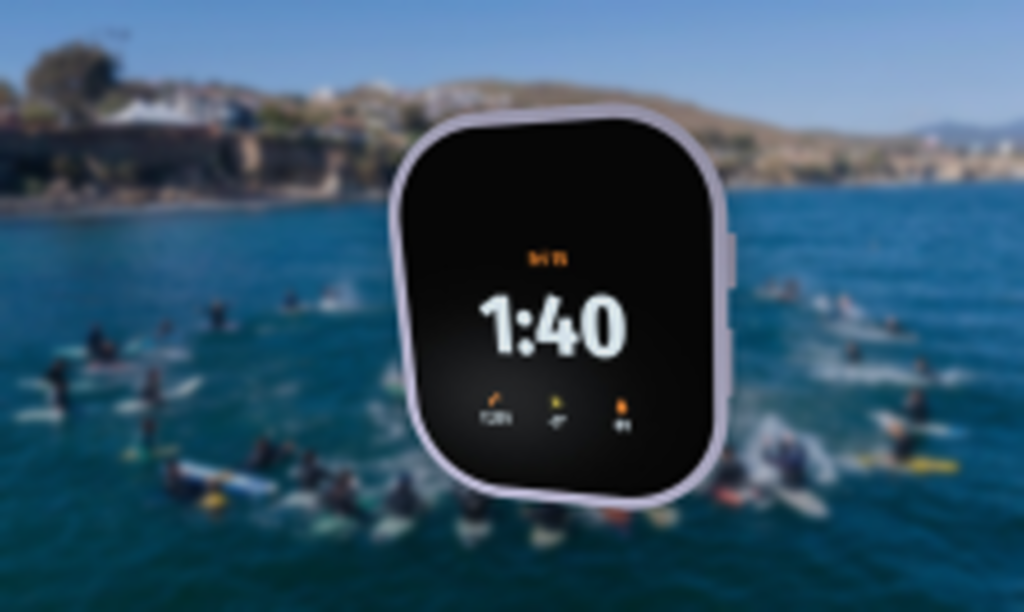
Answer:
h=1 m=40
